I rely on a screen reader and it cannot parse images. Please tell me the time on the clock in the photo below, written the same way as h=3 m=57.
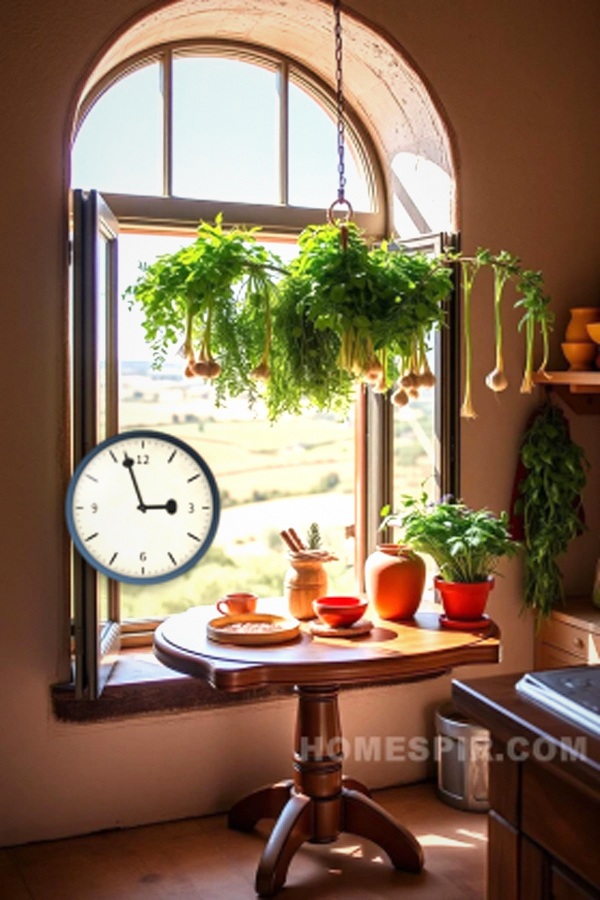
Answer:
h=2 m=57
